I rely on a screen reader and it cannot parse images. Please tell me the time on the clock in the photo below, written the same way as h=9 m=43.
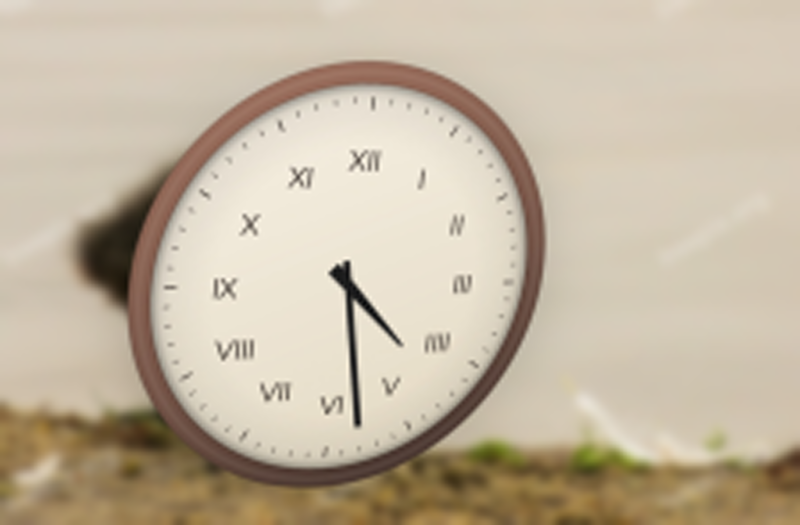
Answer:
h=4 m=28
